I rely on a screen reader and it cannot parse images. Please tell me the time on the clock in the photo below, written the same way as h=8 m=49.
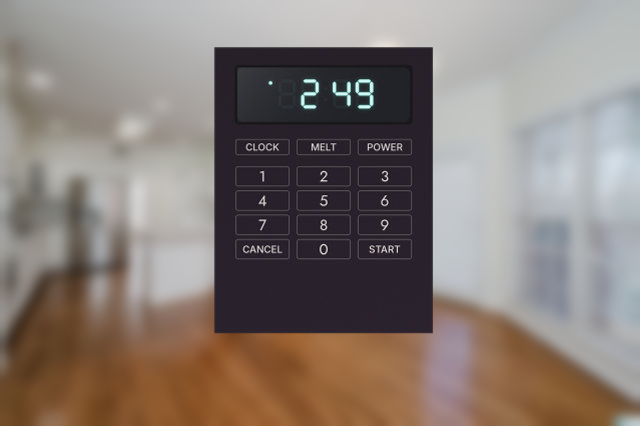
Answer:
h=2 m=49
